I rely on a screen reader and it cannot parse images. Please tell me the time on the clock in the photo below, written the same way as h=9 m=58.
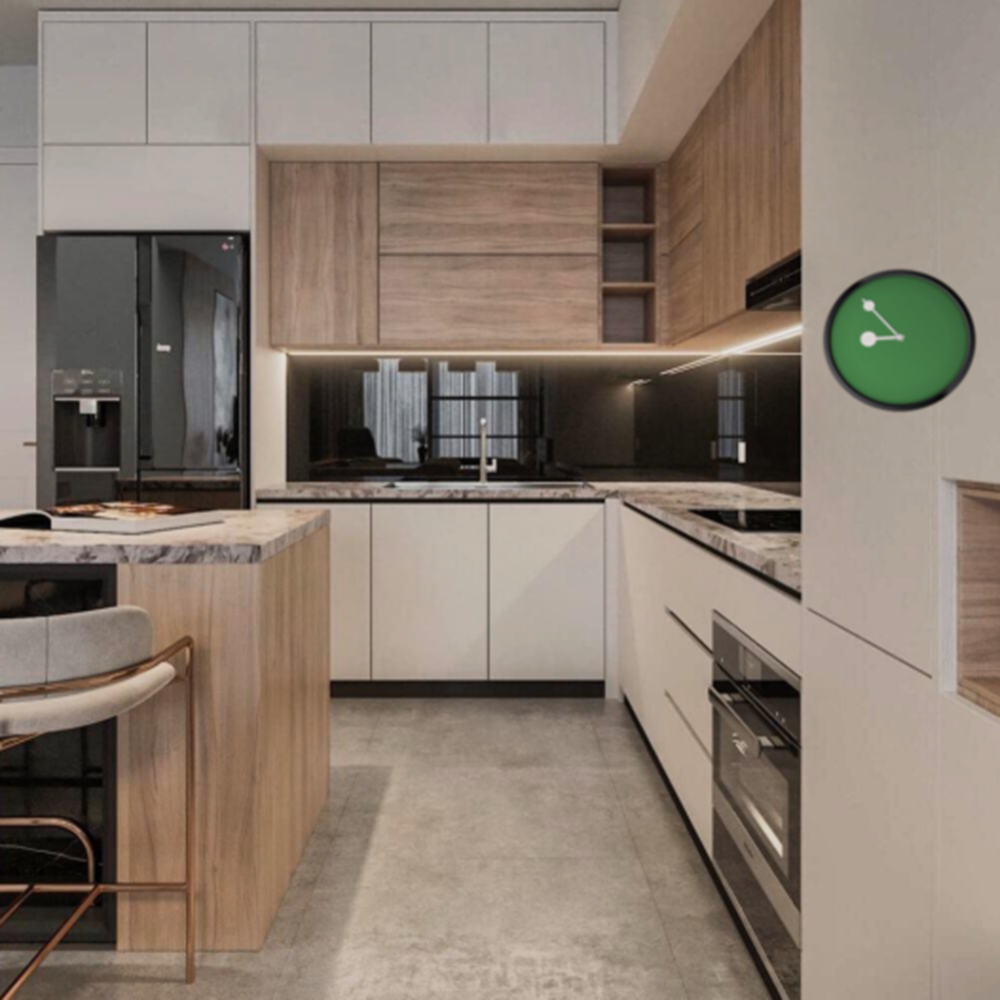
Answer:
h=8 m=53
